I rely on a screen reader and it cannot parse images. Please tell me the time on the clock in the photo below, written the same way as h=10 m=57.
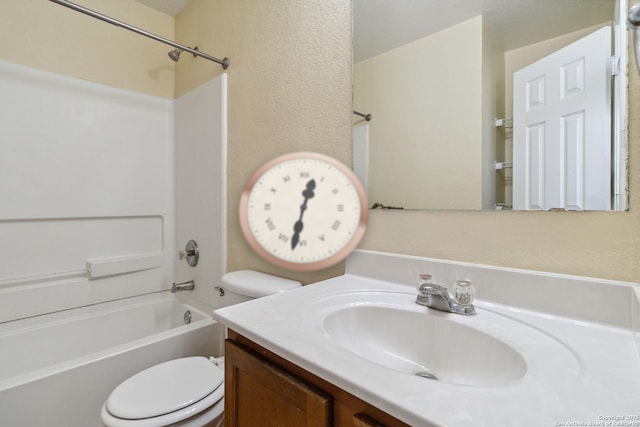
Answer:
h=12 m=32
